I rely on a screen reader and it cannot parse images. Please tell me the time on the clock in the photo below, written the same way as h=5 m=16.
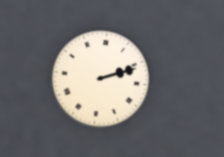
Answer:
h=2 m=11
